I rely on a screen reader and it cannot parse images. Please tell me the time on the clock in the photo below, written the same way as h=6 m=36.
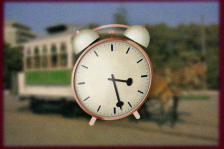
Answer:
h=3 m=28
